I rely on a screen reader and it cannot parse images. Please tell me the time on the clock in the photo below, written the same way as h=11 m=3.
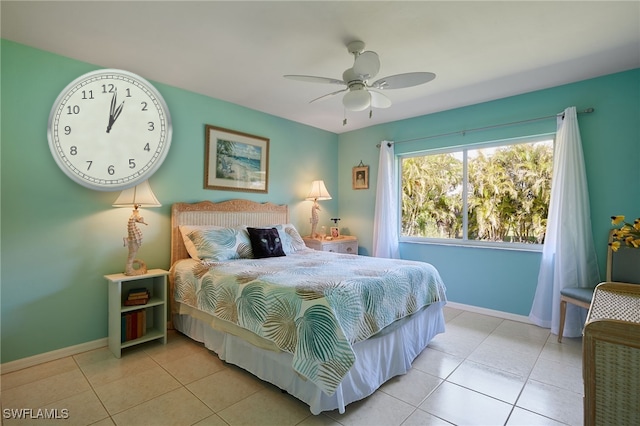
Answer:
h=1 m=2
